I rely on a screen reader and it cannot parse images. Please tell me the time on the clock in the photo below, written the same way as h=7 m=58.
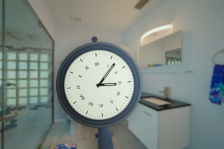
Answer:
h=3 m=7
